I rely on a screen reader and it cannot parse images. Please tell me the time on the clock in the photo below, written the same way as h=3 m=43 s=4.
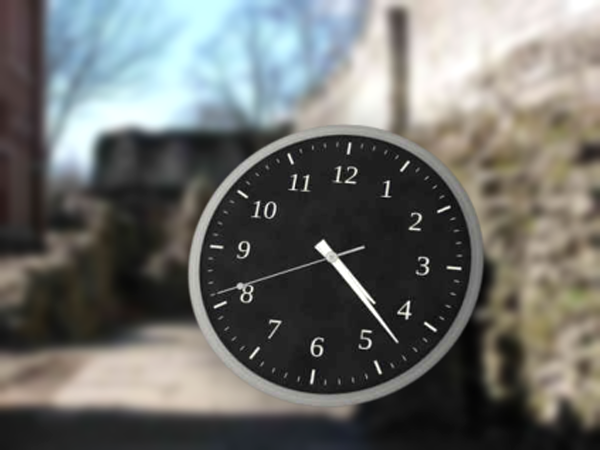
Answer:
h=4 m=22 s=41
